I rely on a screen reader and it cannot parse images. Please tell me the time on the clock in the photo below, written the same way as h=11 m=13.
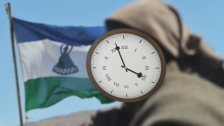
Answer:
h=3 m=57
